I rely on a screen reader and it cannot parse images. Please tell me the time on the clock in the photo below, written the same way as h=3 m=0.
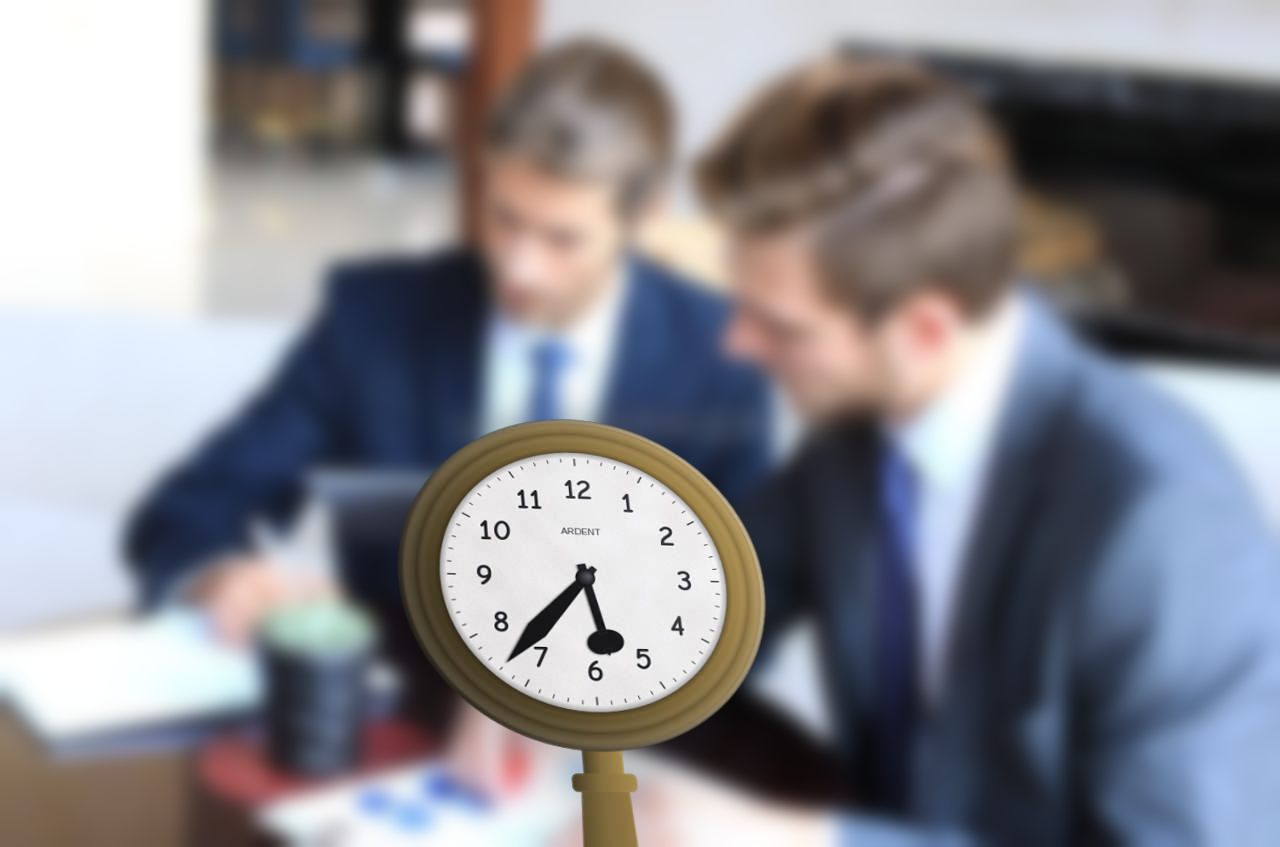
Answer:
h=5 m=37
